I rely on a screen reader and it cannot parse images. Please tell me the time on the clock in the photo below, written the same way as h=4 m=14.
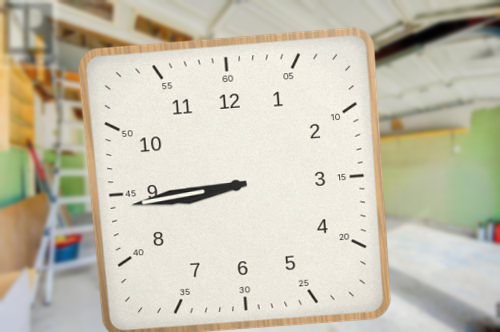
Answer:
h=8 m=44
